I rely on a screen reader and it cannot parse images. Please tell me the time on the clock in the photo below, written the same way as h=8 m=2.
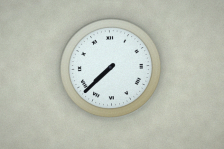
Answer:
h=7 m=38
